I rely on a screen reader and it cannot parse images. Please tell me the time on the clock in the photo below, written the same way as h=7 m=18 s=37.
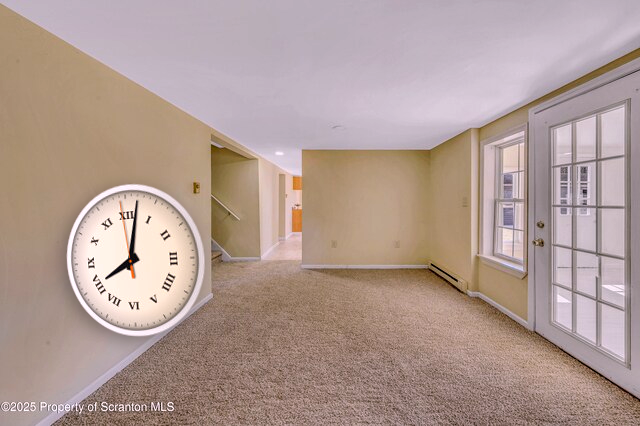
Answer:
h=8 m=1 s=59
